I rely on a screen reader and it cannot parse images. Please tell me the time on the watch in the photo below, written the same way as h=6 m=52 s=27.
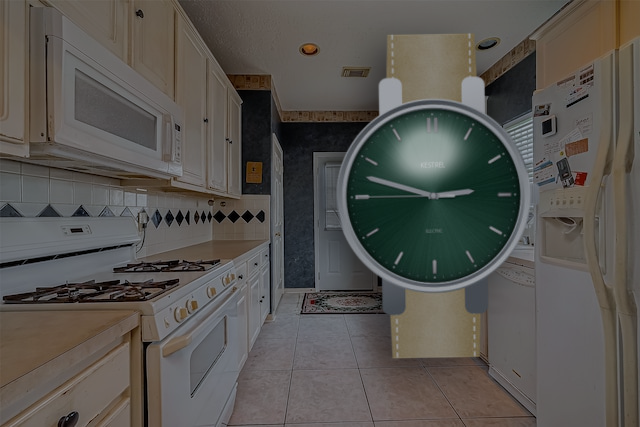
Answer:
h=2 m=47 s=45
